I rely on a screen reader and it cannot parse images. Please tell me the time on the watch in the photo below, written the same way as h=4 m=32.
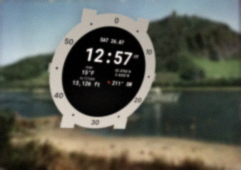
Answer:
h=12 m=57
